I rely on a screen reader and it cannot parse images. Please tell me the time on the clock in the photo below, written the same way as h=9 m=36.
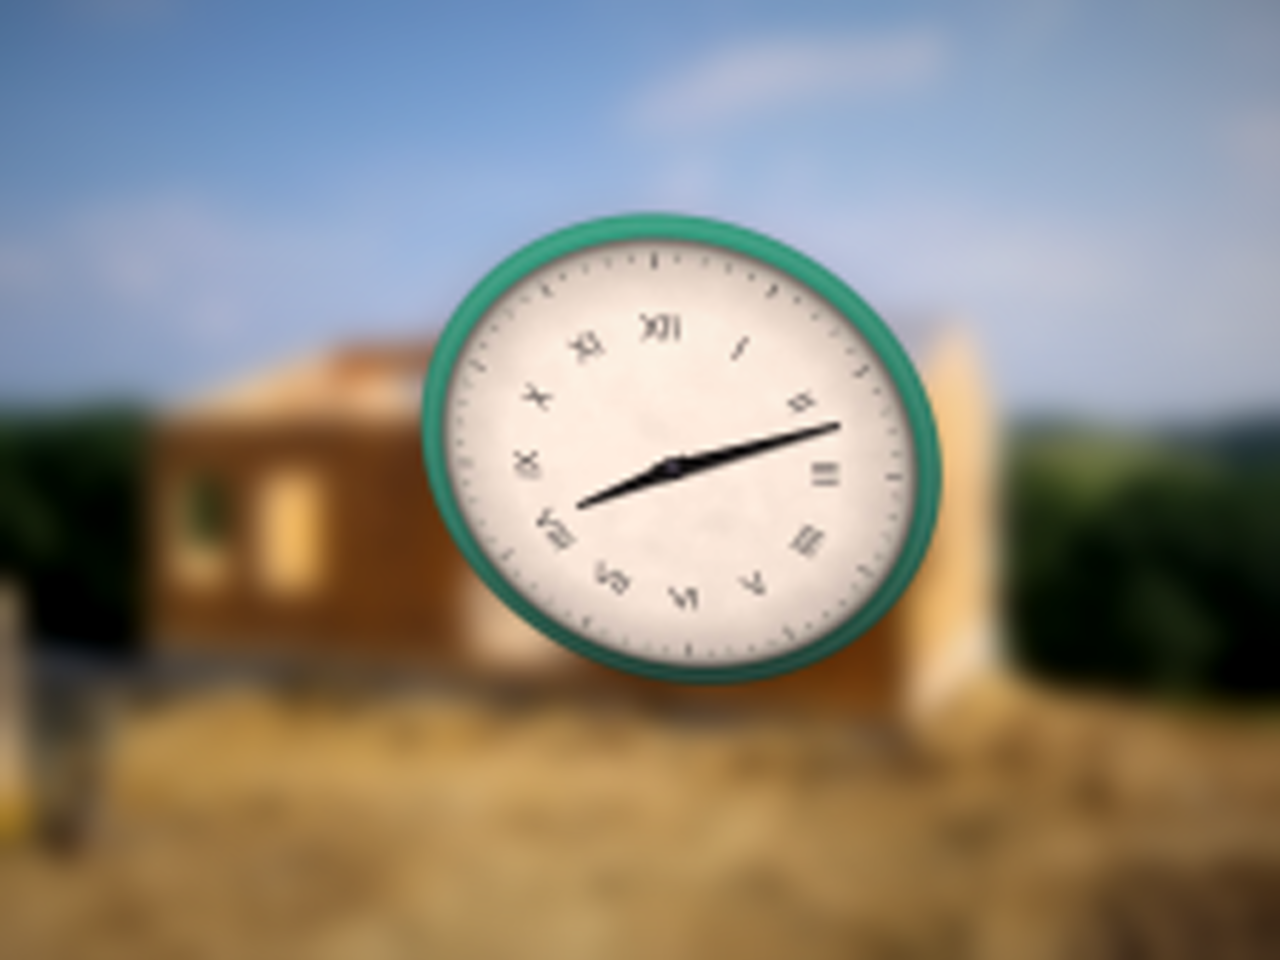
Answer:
h=8 m=12
